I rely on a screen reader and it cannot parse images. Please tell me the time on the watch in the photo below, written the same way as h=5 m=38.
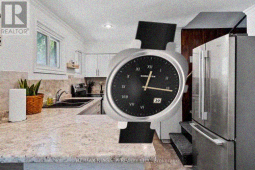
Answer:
h=12 m=16
